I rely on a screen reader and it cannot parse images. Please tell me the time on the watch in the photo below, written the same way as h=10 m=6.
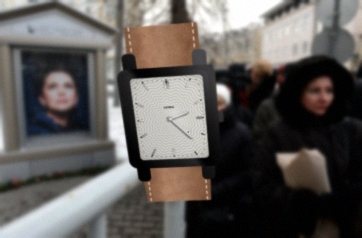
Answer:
h=2 m=23
